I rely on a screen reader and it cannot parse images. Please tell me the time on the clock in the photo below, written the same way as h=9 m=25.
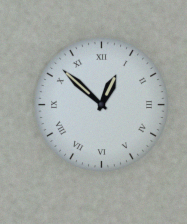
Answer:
h=12 m=52
